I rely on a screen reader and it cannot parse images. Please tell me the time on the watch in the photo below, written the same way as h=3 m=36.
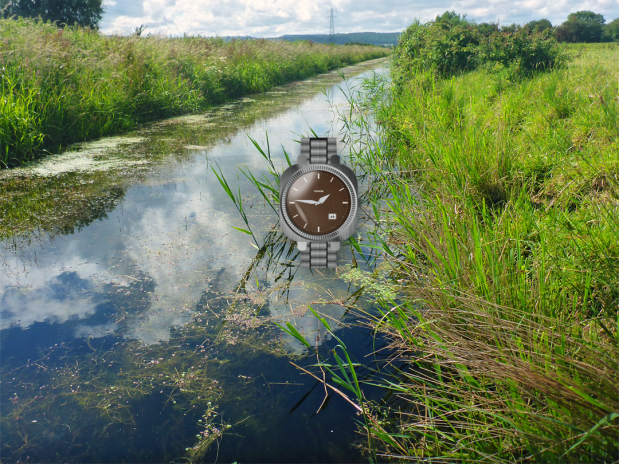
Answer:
h=1 m=46
